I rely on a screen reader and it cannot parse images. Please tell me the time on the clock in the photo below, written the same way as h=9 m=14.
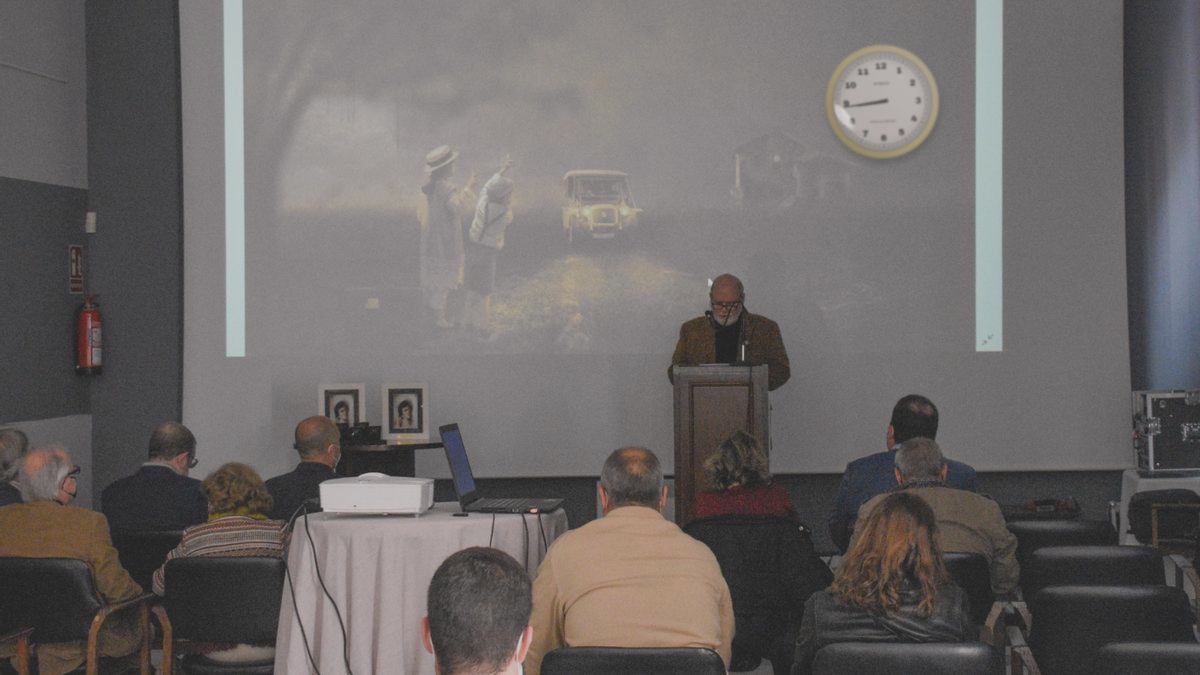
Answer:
h=8 m=44
